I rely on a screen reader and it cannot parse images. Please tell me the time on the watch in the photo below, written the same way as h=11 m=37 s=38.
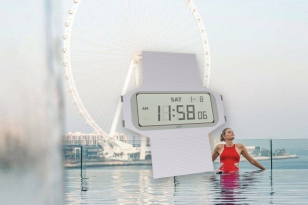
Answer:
h=11 m=58 s=6
